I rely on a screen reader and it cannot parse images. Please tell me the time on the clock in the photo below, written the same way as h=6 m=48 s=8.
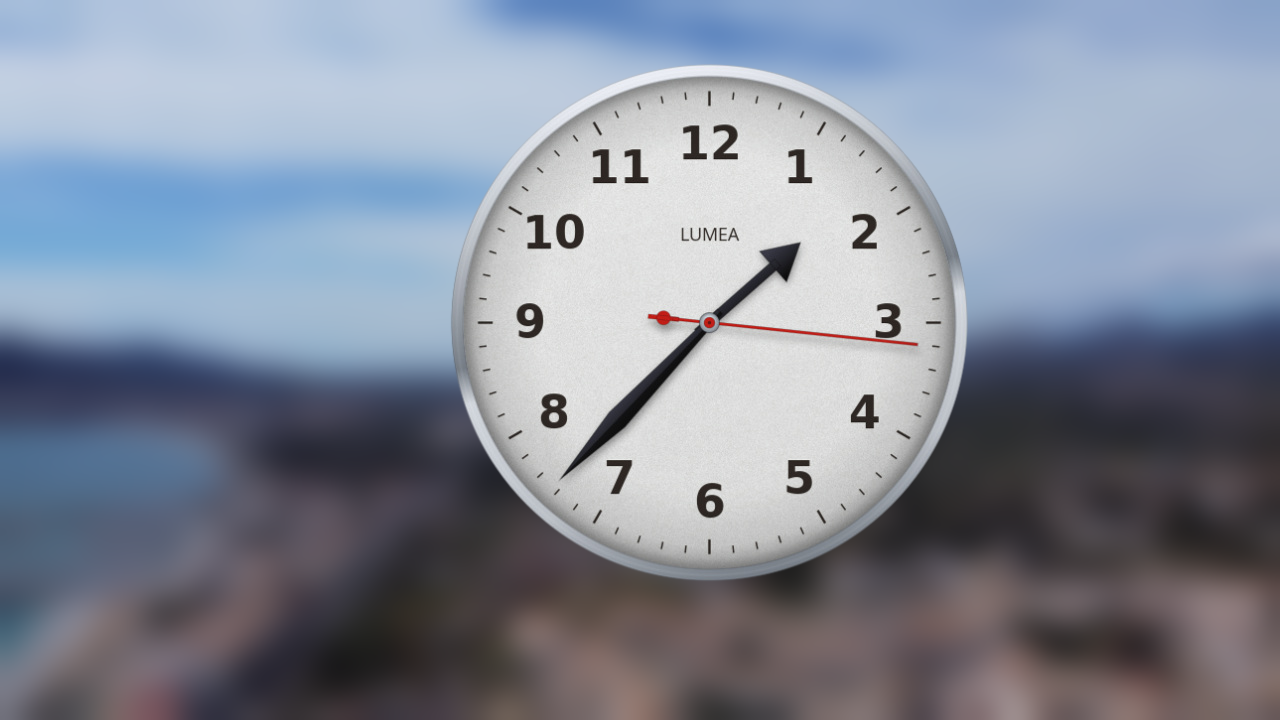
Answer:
h=1 m=37 s=16
